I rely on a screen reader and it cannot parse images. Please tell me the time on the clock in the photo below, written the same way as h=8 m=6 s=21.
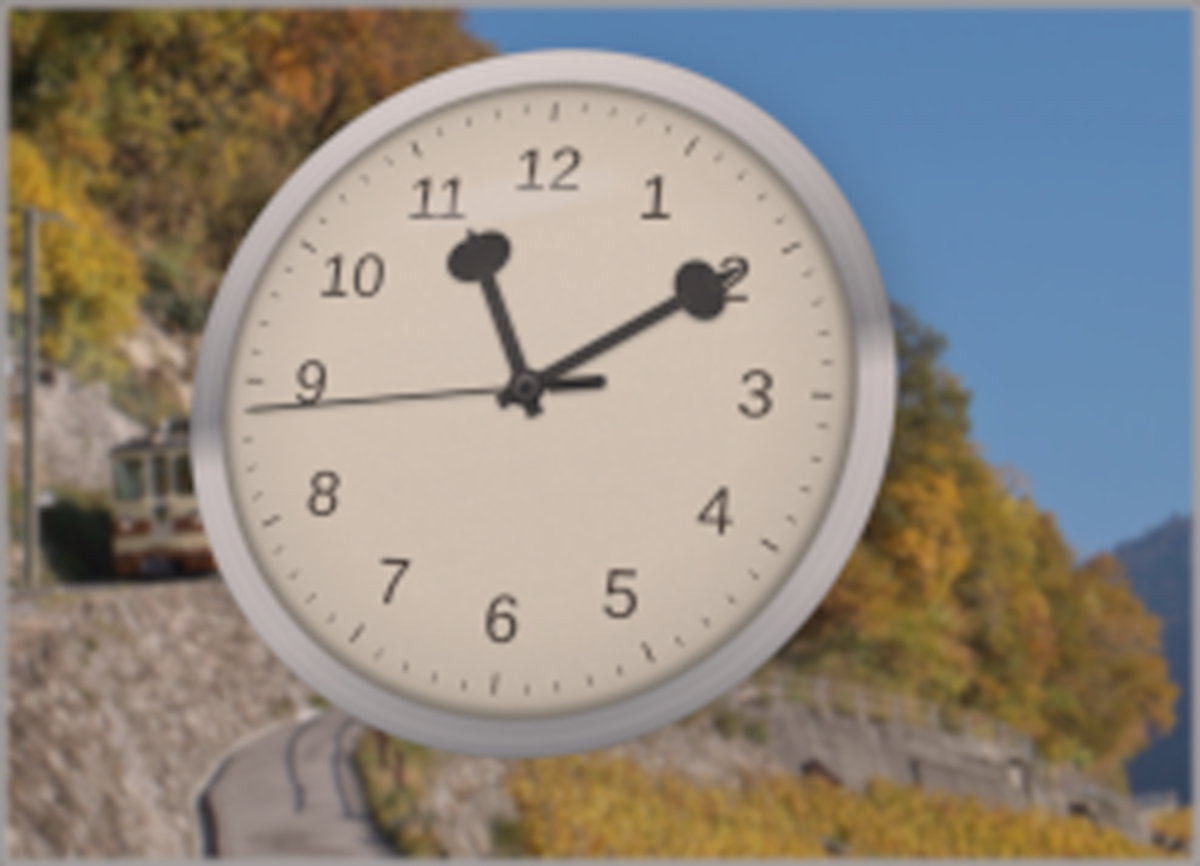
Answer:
h=11 m=9 s=44
